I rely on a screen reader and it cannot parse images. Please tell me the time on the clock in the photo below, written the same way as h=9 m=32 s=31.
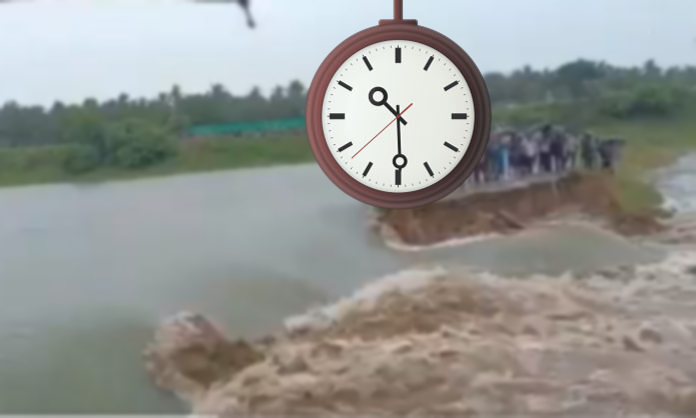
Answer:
h=10 m=29 s=38
